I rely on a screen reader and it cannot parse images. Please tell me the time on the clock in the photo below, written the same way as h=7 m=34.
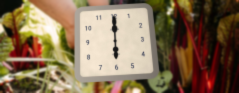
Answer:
h=6 m=0
